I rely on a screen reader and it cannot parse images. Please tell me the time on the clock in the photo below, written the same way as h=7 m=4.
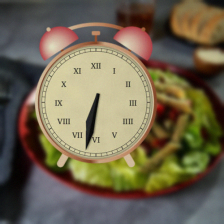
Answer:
h=6 m=32
